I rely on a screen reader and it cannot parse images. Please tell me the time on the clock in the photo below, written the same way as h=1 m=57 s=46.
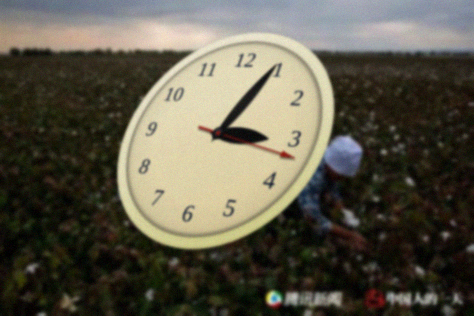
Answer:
h=3 m=4 s=17
